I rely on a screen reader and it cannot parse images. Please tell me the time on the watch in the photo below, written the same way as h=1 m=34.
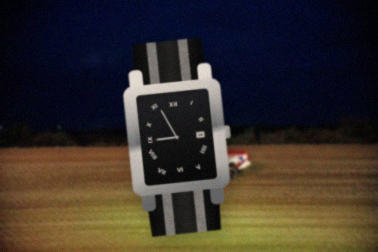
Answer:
h=8 m=56
